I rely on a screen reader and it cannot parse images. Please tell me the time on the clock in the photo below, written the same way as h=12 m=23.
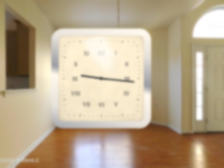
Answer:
h=9 m=16
